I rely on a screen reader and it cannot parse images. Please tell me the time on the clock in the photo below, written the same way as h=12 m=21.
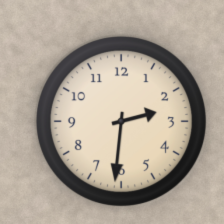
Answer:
h=2 m=31
